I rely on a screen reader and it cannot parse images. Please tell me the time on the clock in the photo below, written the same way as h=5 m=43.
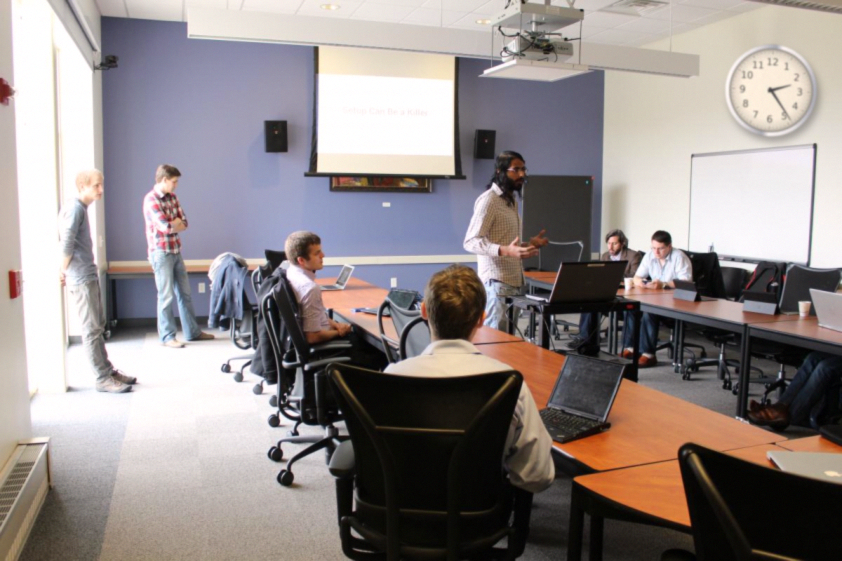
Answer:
h=2 m=24
